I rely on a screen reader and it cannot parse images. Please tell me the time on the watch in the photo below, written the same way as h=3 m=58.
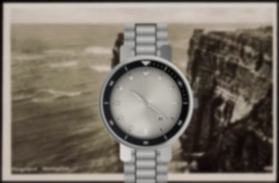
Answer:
h=10 m=21
